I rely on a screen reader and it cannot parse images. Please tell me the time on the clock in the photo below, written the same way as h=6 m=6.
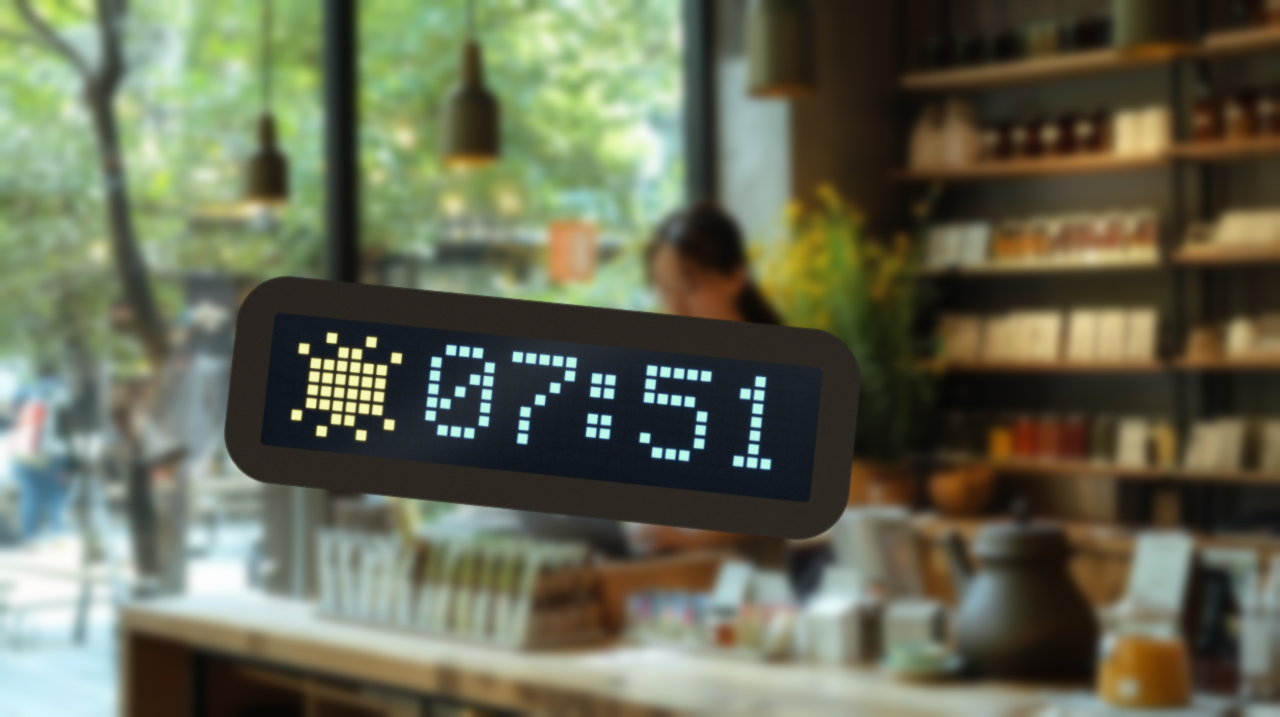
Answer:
h=7 m=51
